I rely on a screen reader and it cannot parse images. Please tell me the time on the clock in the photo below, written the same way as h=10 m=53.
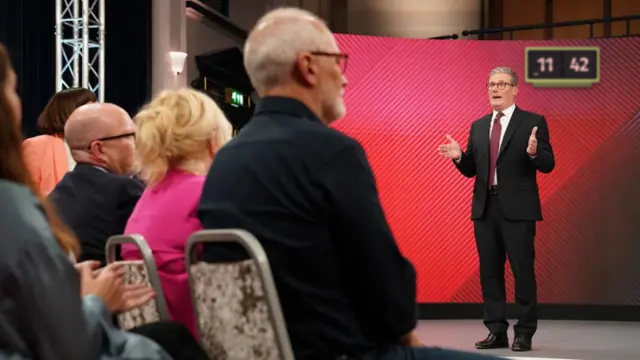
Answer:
h=11 m=42
